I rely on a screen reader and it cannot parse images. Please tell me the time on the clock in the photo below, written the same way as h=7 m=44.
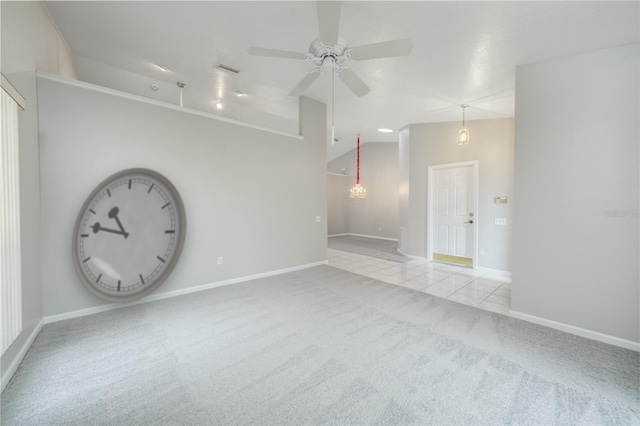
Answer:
h=10 m=47
